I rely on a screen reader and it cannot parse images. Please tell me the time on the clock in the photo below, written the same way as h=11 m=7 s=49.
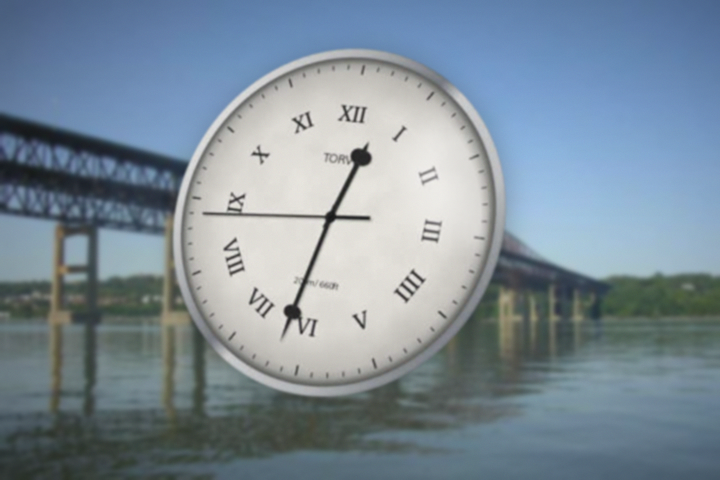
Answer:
h=12 m=31 s=44
